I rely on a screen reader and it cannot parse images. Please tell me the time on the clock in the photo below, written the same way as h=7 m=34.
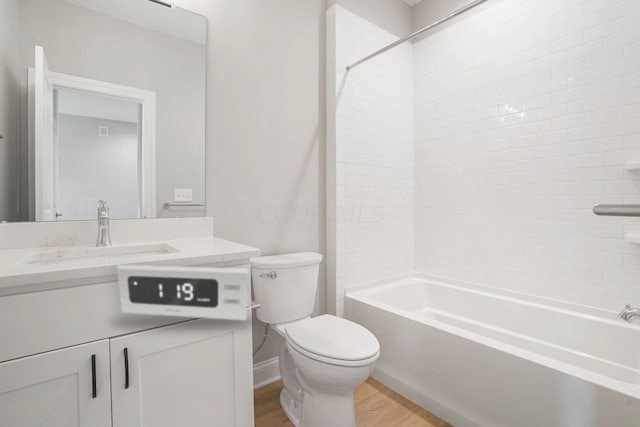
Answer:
h=1 m=19
